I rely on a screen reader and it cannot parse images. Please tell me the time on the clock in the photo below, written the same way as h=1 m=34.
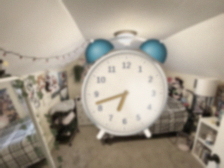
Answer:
h=6 m=42
